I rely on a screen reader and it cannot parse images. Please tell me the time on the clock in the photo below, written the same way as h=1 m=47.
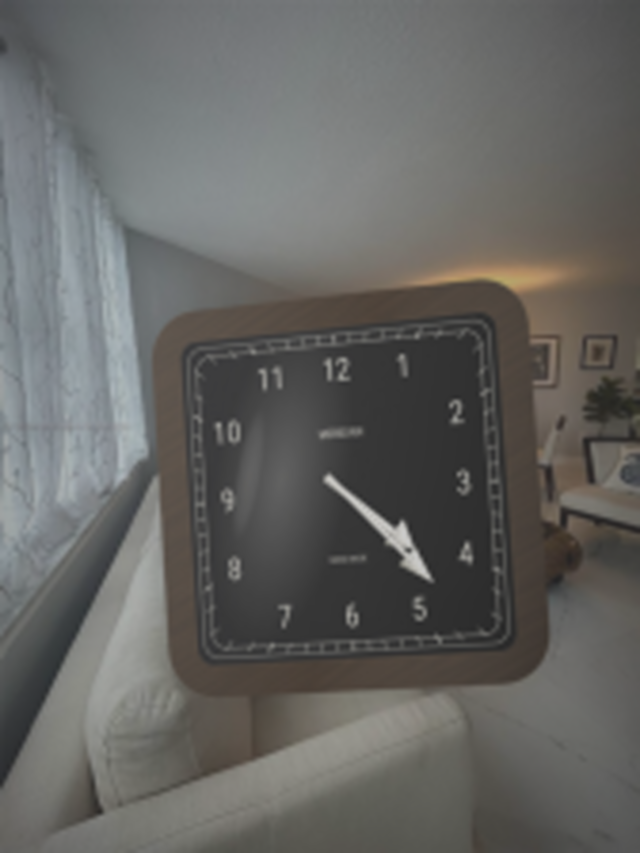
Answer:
h=4 m=23
